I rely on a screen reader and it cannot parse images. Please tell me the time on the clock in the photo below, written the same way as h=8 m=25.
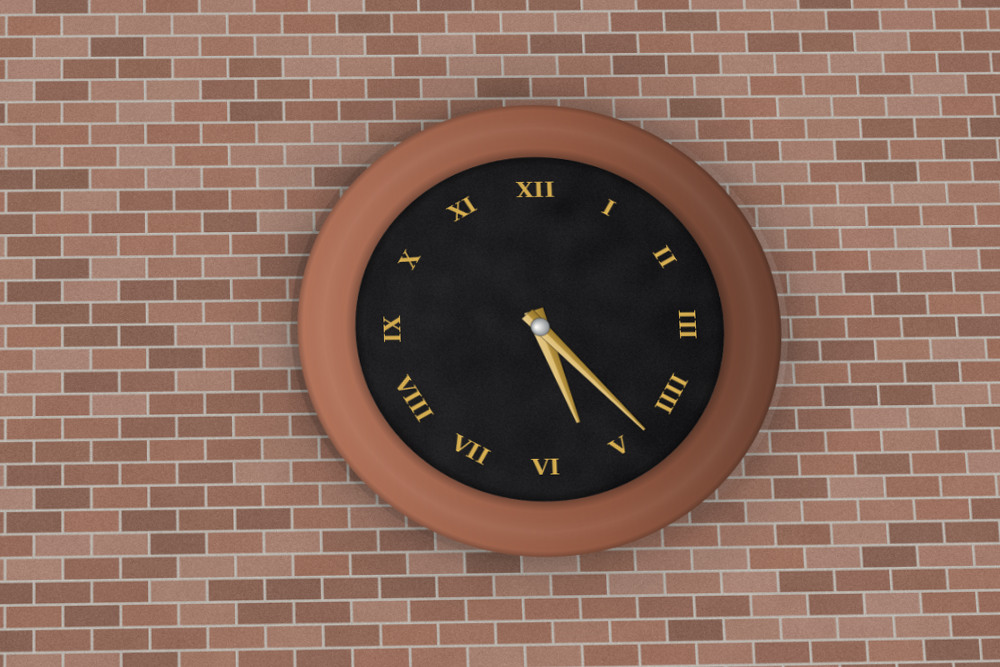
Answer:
h=5 m=23
